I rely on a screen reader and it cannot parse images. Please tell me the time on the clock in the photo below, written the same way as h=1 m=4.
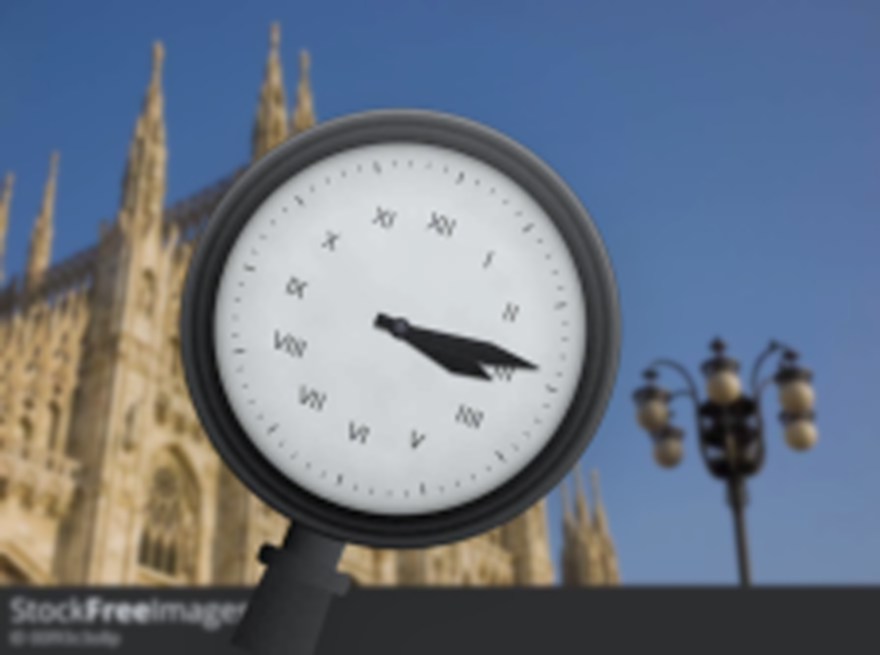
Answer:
h=3 m=14
